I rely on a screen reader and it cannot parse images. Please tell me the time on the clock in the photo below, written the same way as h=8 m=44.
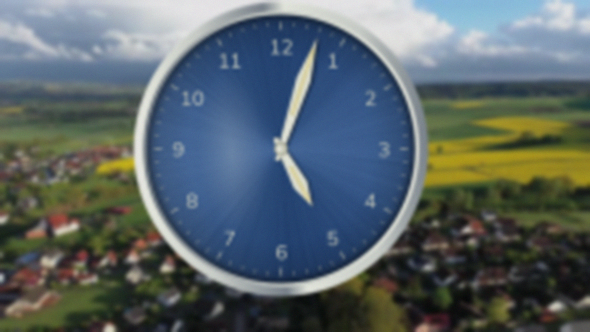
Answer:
h=5 m=3
